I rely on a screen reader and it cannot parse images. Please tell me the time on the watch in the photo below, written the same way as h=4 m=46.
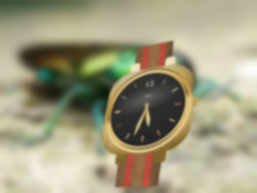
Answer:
h=5 m=33
